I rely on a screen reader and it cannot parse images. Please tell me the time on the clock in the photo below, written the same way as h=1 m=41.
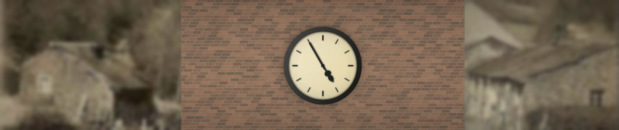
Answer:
h=4 m=55
